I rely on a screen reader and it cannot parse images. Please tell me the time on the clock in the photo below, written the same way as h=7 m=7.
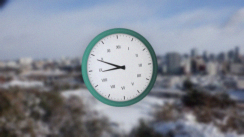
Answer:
h=8 m=49
